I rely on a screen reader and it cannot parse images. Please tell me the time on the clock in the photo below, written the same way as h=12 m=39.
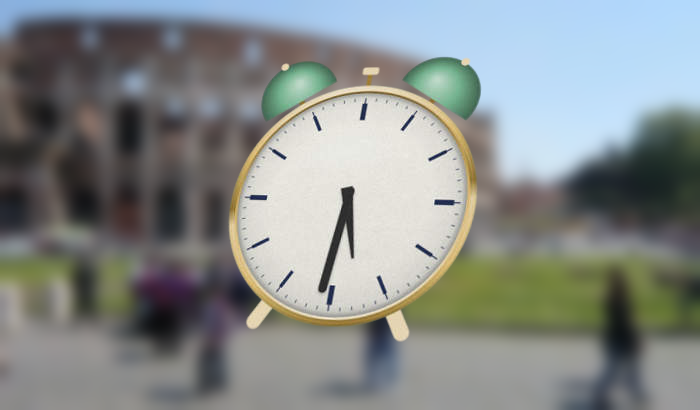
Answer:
h=5 m=31
